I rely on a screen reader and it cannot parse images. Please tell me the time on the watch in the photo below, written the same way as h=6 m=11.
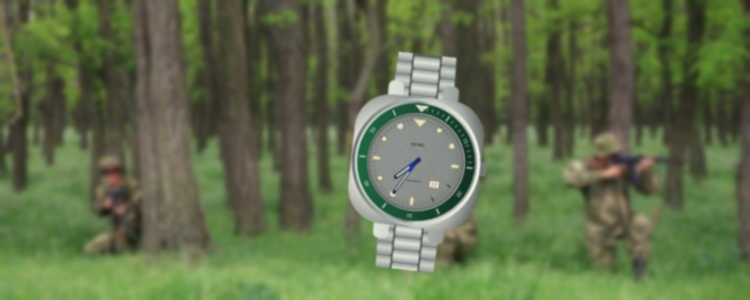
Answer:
h=7 m=35
